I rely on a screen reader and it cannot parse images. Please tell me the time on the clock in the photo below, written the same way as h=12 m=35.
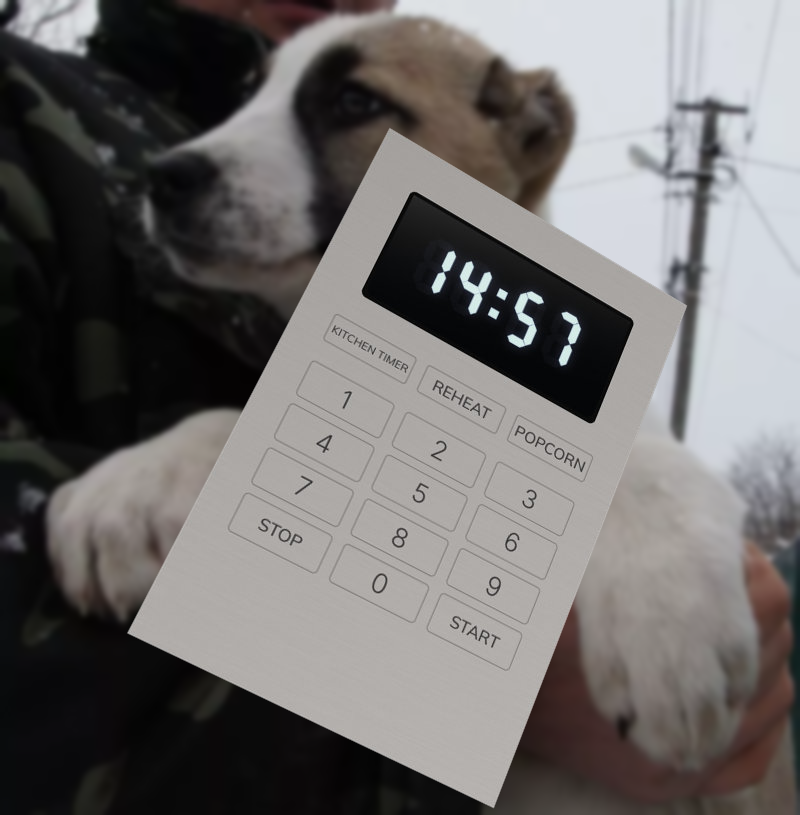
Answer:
h=14 m=57
